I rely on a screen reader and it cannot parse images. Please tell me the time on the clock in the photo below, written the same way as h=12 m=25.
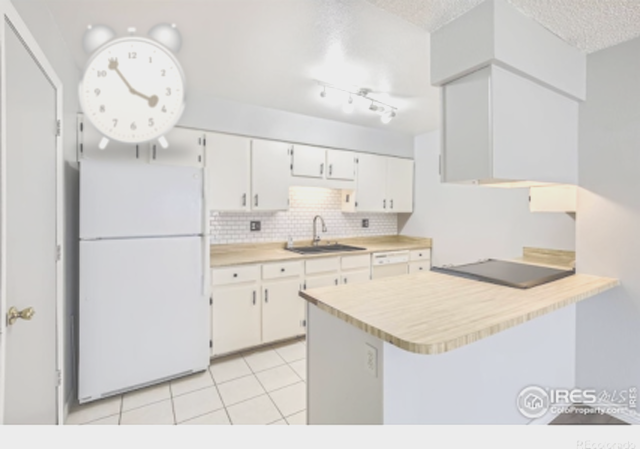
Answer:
h=3 m=54
